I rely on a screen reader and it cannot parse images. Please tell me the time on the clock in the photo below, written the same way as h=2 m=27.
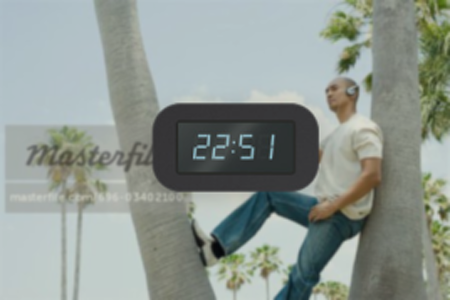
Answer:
h=22 m=51
